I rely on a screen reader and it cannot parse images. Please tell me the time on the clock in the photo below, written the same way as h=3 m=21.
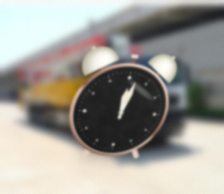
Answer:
h=12 m=2
